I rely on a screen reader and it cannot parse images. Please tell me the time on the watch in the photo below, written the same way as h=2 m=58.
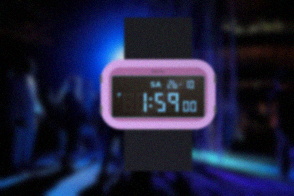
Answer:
h=1 m=59
